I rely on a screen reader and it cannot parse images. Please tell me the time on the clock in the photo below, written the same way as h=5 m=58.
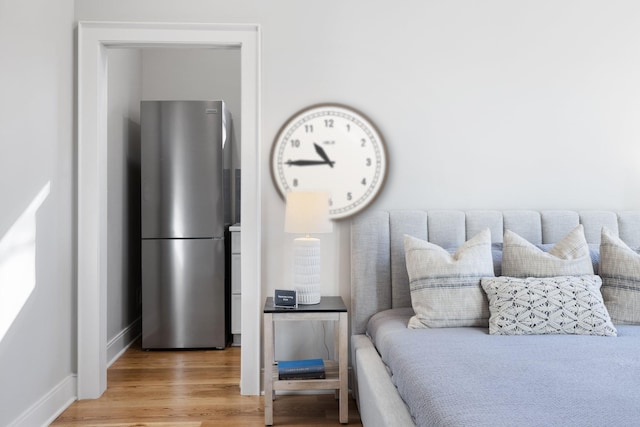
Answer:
h=10 m=45
